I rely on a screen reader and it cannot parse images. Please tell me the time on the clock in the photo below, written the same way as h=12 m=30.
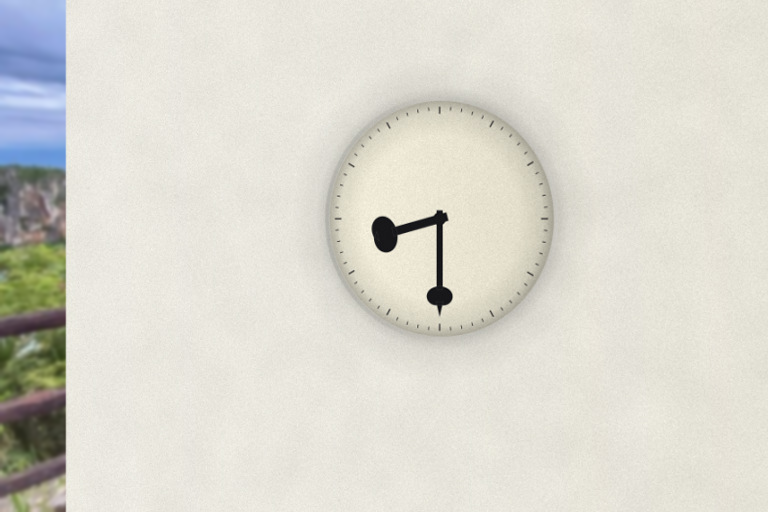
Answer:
h=8 m=30
